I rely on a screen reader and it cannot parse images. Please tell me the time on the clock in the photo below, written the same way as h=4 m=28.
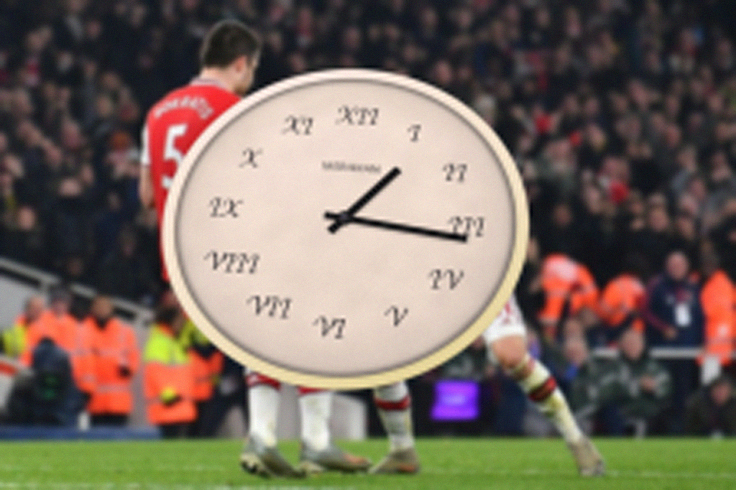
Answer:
h=1 m=16
